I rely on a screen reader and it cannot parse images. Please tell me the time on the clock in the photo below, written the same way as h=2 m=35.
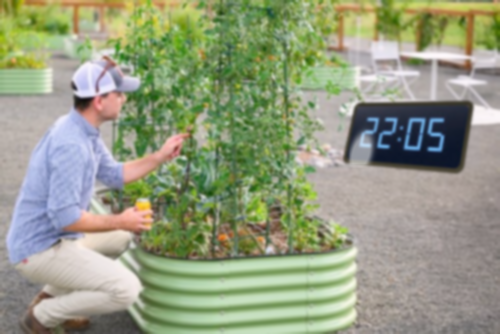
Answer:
h=22 m=5
